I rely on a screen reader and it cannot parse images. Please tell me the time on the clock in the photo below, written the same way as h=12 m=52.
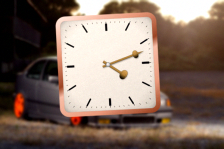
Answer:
h=4 m=12
